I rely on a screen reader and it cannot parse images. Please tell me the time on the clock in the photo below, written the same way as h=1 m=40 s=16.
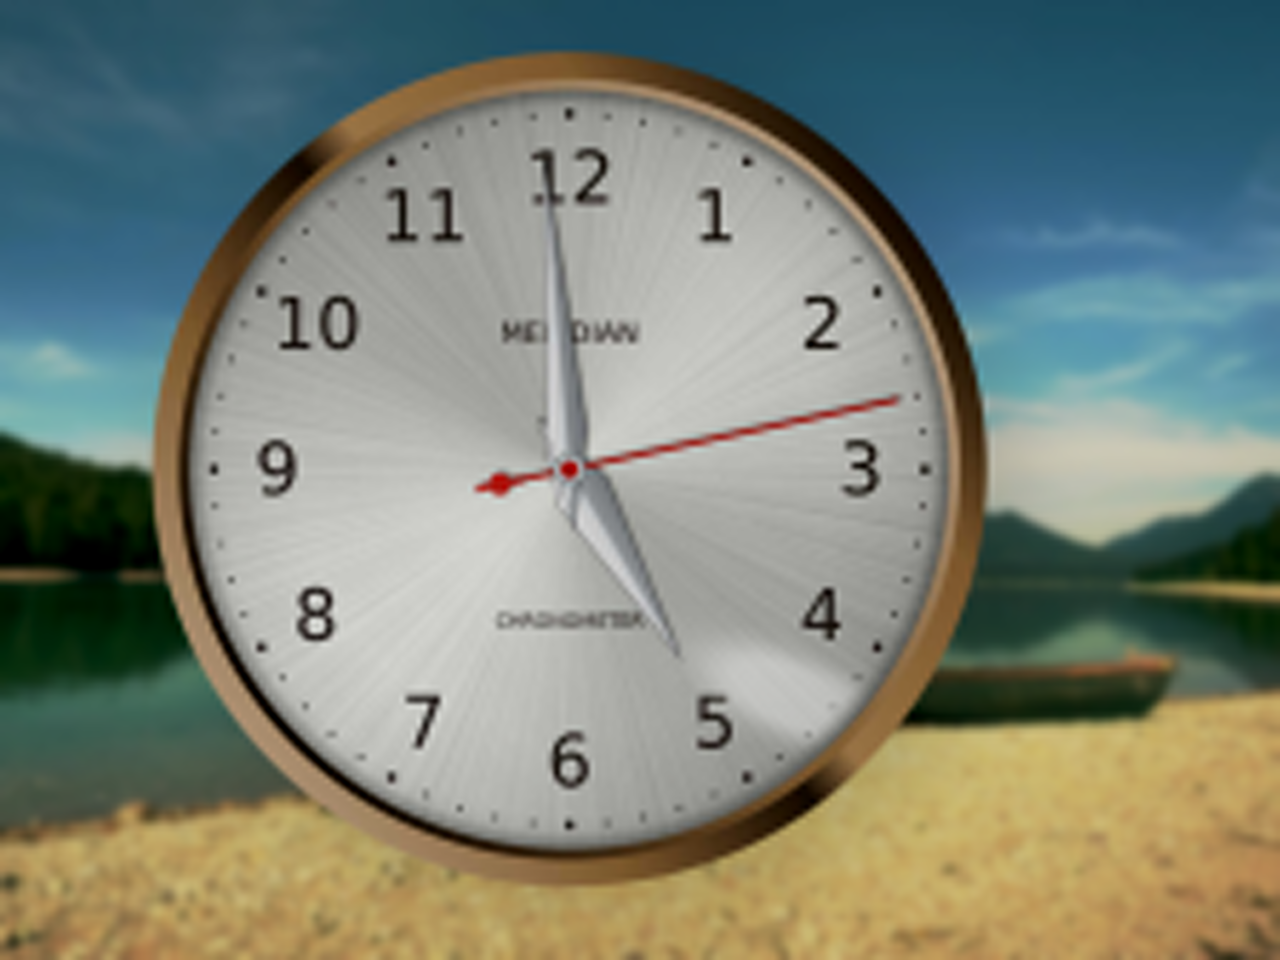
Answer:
h=4 m=59 s=13
